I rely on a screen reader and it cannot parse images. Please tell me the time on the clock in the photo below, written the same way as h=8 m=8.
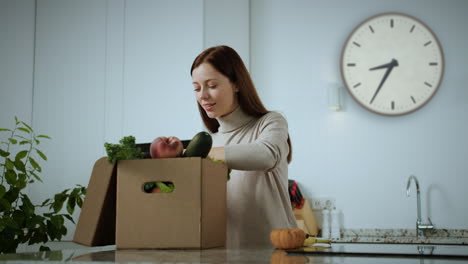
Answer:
h=8 m=35
